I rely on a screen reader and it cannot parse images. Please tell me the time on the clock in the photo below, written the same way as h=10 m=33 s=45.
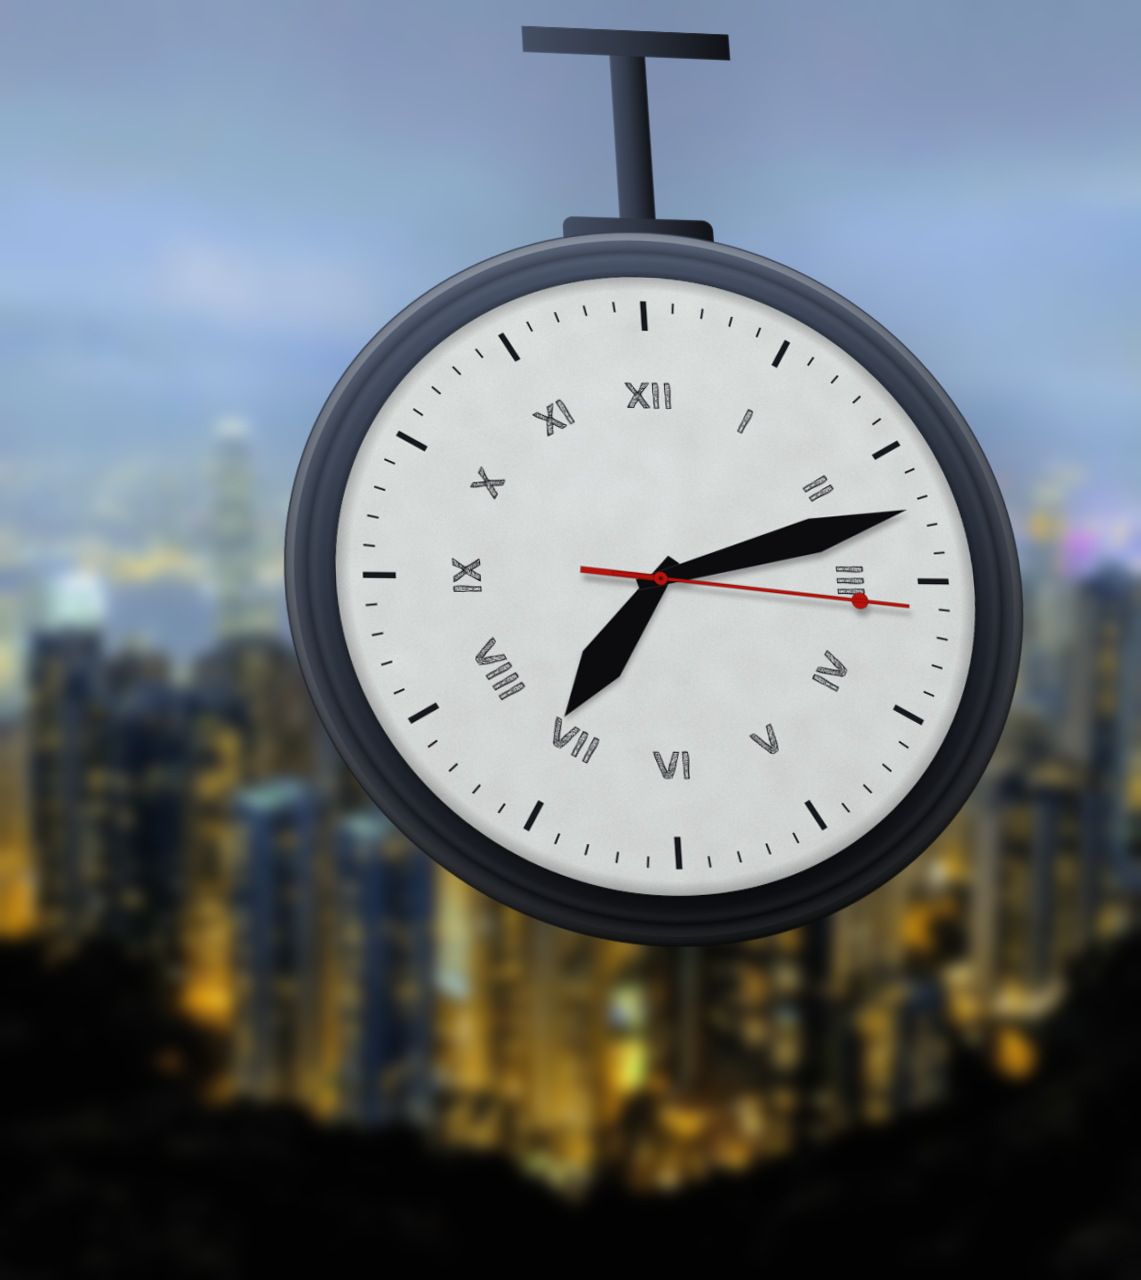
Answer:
h=7 m=12 s=16
